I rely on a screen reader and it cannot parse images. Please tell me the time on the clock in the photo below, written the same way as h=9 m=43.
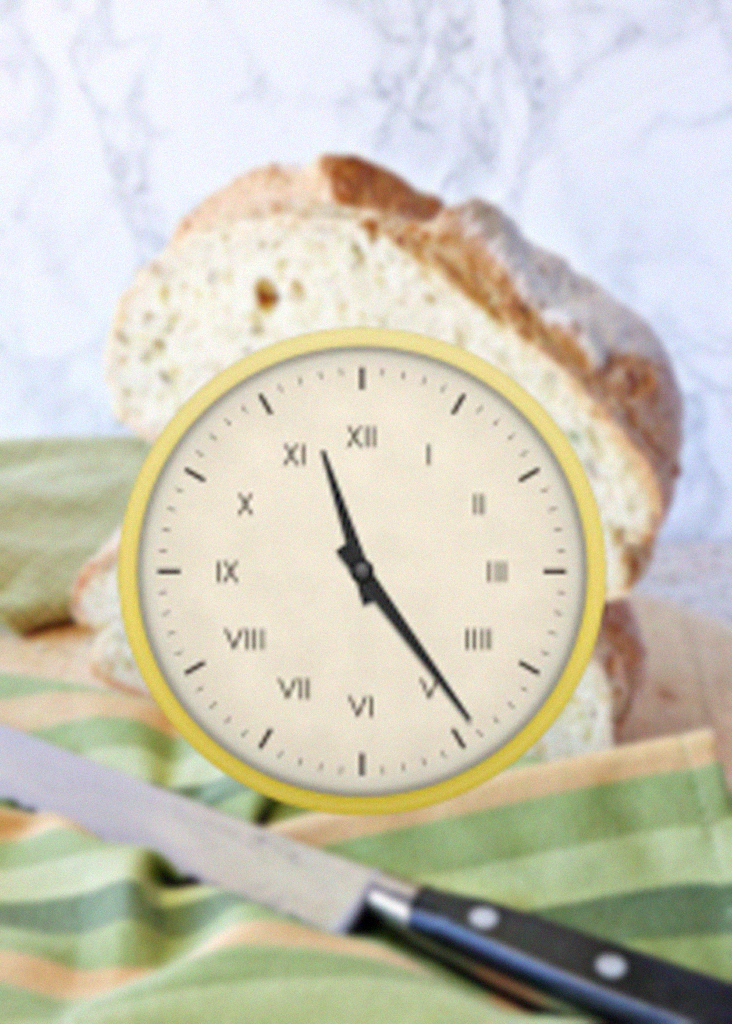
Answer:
h=11 m=24
